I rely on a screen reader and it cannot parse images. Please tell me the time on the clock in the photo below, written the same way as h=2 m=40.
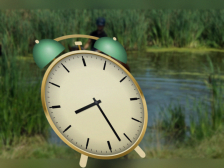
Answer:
h=8 m=27
